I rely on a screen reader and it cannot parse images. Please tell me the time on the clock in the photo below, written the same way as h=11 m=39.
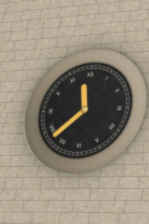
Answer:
h=11 m=38
